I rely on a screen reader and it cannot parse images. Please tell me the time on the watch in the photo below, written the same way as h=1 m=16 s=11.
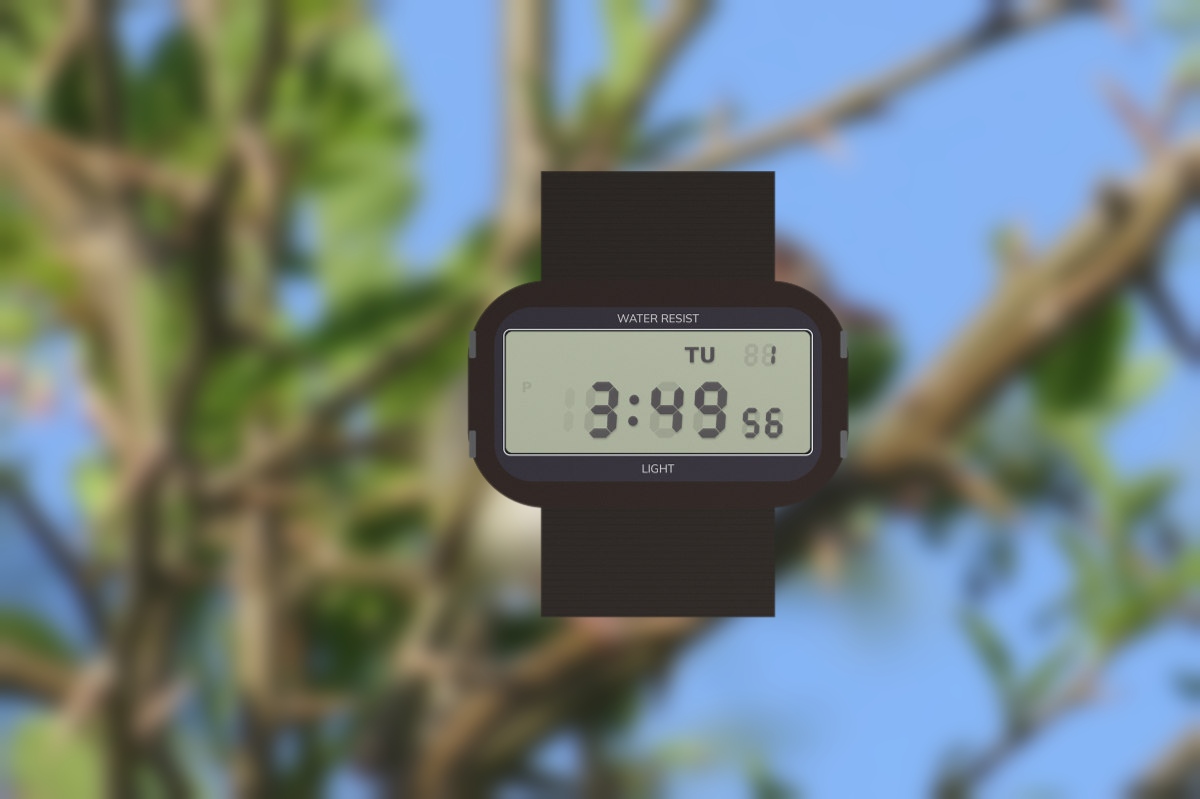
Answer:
h=3 m=49 s=56
